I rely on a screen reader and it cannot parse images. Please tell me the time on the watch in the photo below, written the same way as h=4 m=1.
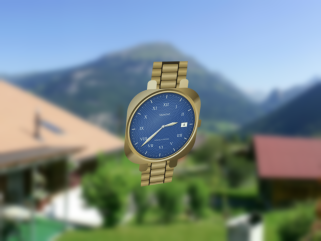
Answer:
h=2 m=38
